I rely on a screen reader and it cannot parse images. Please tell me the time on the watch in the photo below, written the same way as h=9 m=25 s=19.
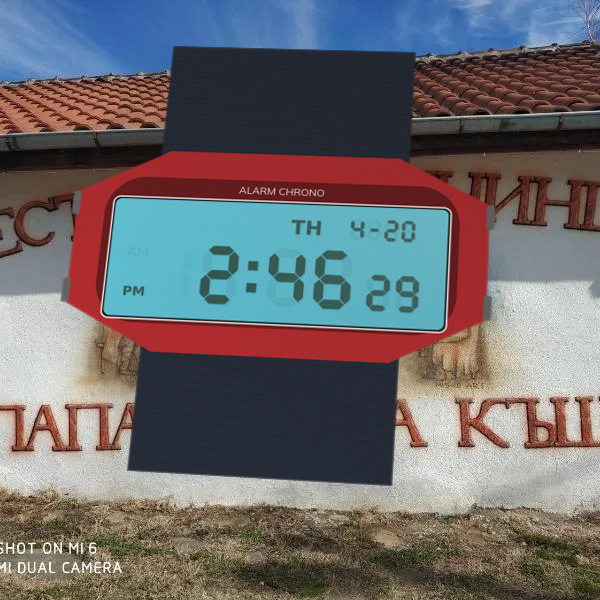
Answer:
h=2 m=46 s=29
